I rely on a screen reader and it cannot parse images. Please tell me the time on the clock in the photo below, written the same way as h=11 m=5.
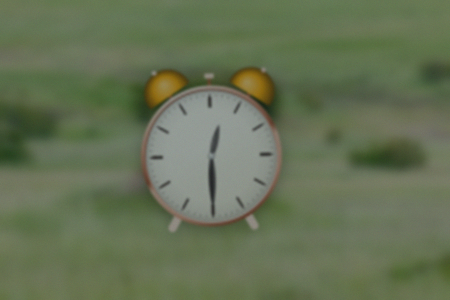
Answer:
h=12 m=30
